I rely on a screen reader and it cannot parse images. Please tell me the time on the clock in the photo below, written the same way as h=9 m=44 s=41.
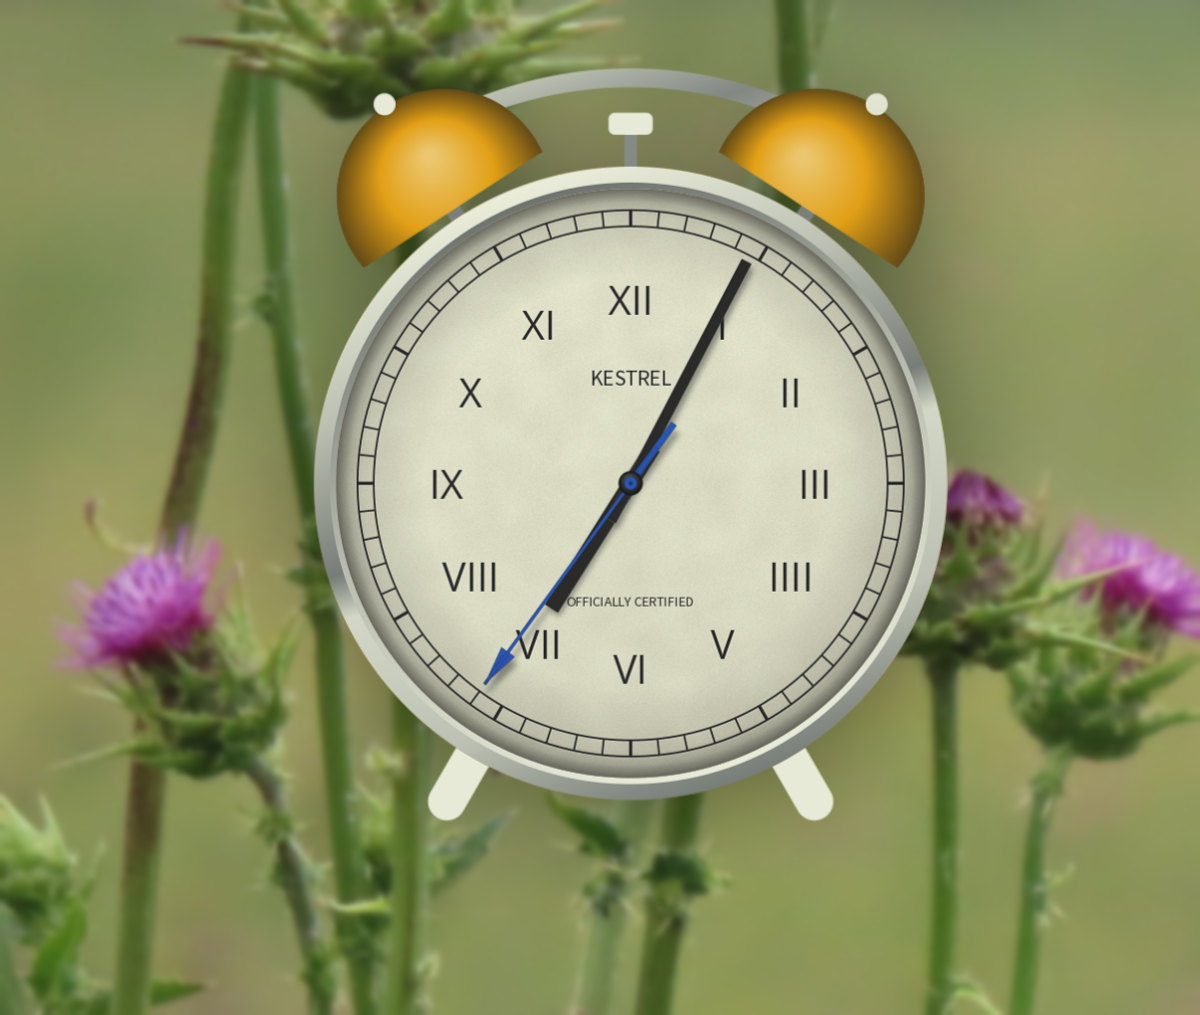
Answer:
h=7 m=4 s=36
